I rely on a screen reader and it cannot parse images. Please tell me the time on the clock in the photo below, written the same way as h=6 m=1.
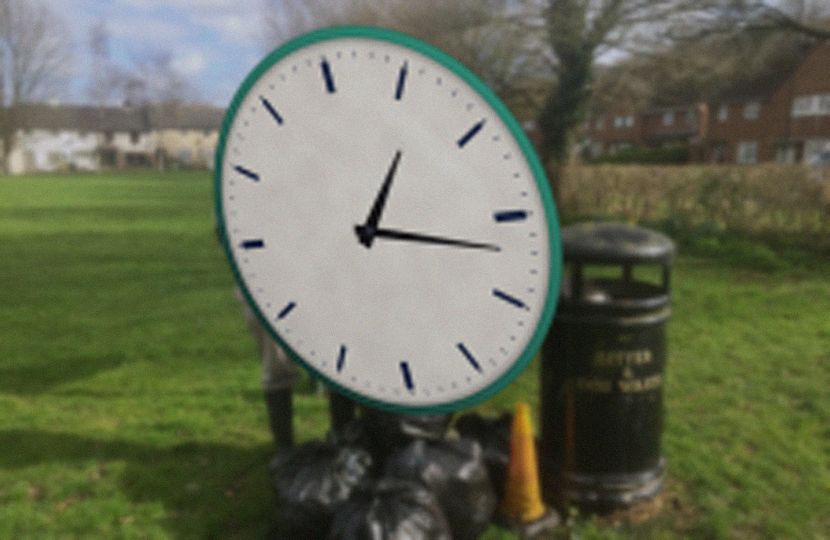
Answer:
h=1 m=17
